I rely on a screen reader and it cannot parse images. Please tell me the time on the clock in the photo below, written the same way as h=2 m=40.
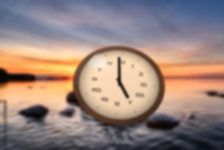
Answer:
h=4 m=59
